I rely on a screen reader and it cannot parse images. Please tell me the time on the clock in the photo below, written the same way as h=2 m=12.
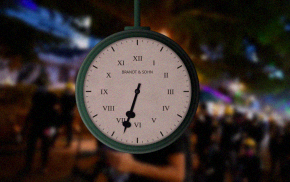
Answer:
h=6 m=33
